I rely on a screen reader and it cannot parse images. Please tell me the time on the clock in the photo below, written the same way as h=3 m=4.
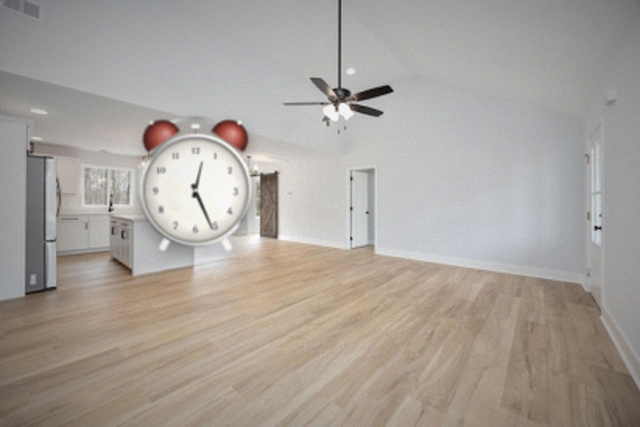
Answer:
h=12 m=26
